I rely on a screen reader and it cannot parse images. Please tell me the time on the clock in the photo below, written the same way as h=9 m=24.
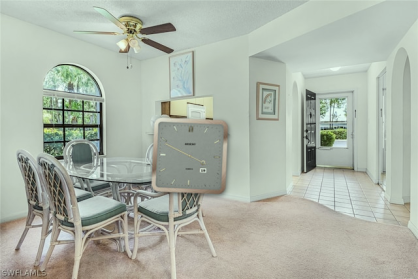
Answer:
h=3 m=49
